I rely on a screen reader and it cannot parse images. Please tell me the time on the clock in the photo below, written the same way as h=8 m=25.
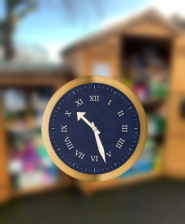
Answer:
h=10 m=27
